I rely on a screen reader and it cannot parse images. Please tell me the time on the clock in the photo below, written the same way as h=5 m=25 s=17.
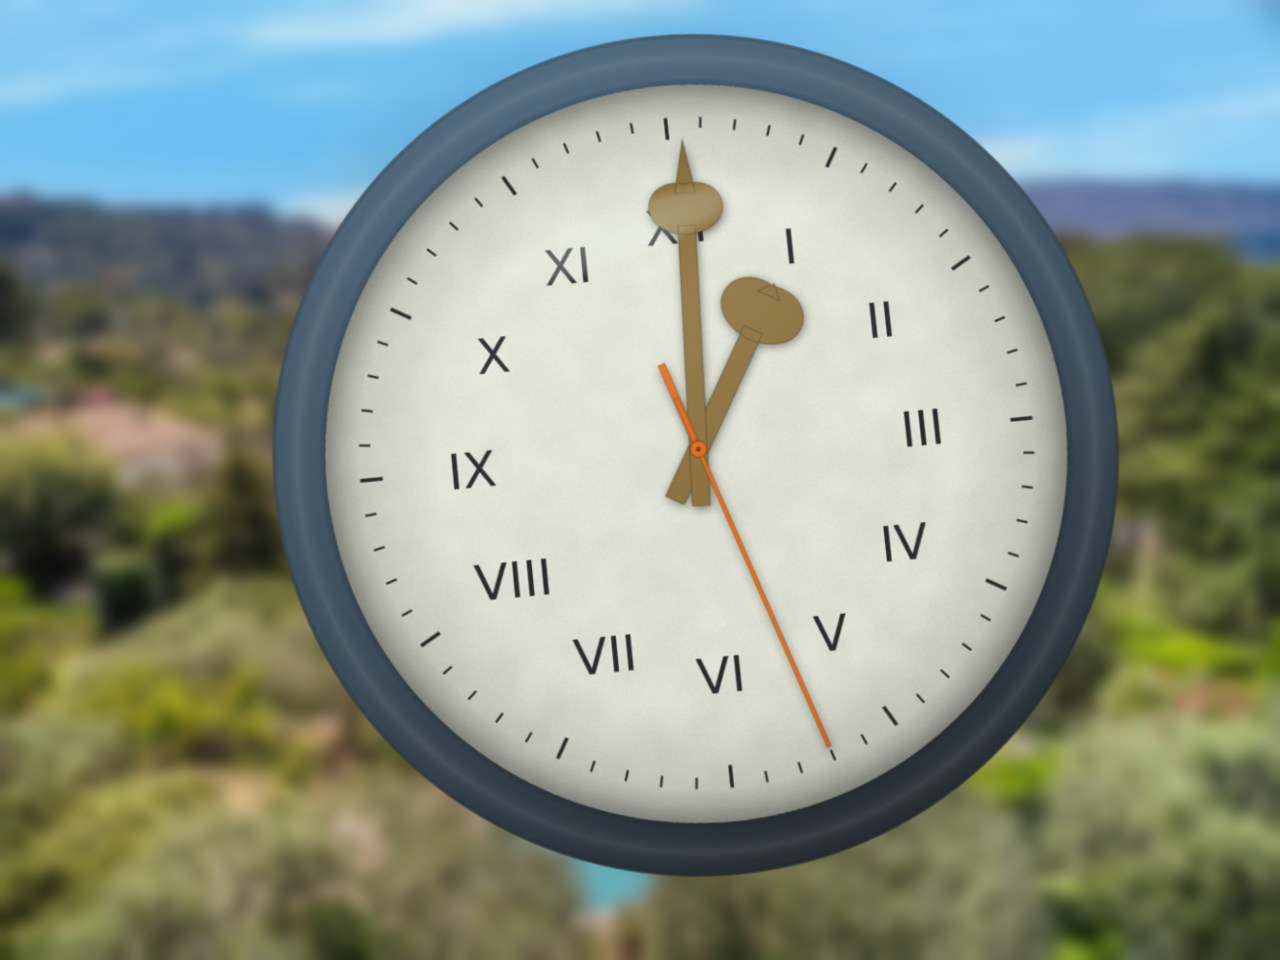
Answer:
h=1 m=0 s=27
